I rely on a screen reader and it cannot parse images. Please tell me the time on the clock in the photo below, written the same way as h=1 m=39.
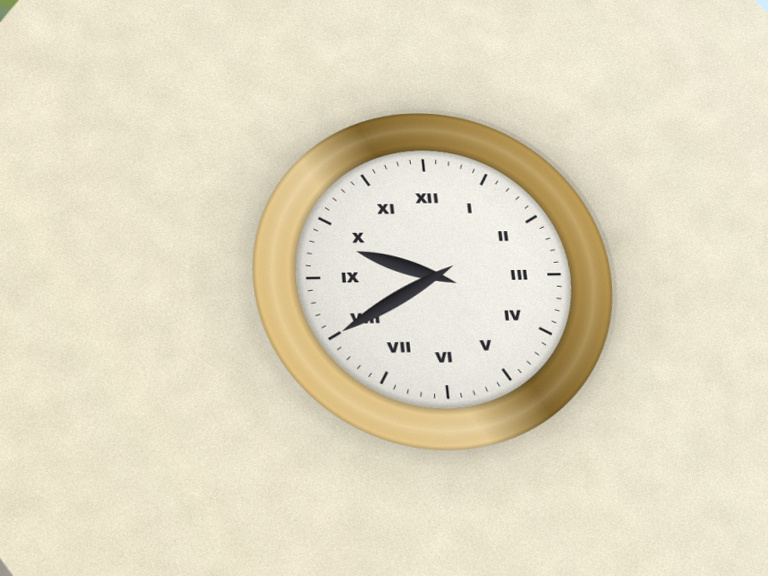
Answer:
h=9 m=40
